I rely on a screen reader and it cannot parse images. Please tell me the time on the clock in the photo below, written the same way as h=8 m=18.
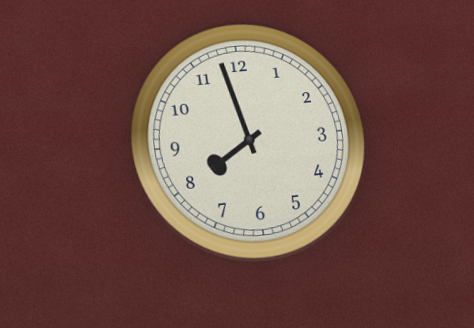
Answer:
h=7 m=58
